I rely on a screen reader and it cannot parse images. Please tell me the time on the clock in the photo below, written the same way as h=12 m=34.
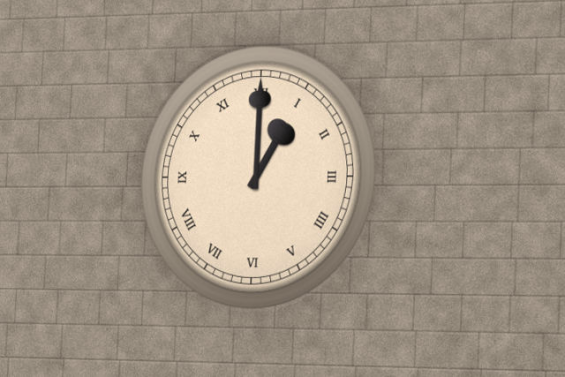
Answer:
h=1 m=0
